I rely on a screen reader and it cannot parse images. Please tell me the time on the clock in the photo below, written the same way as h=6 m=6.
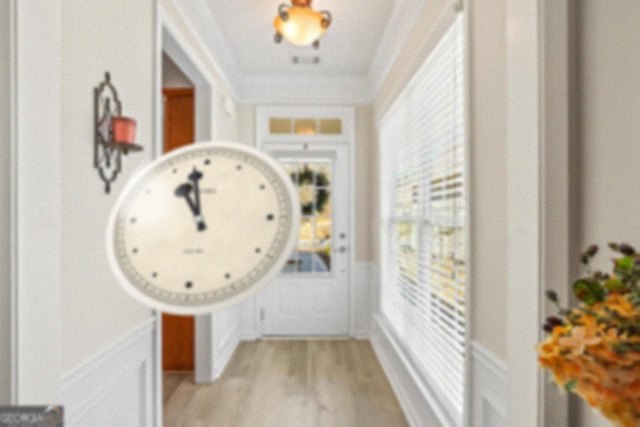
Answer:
h=10 m=58
